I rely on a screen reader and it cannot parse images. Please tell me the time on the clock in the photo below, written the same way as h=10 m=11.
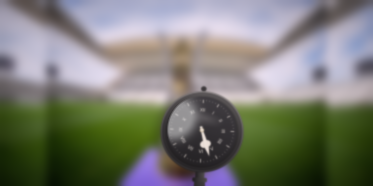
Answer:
h=5 m=27
